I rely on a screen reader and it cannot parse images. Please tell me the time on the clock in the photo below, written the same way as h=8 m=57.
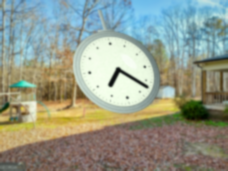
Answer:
h=7 m=22
